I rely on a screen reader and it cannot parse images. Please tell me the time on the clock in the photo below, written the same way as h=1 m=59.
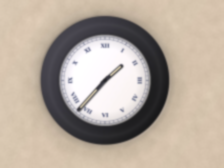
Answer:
h=1 m=37
